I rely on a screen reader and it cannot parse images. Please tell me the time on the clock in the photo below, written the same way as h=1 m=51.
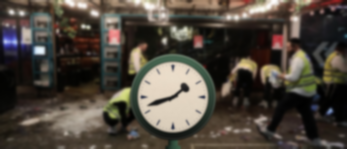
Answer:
h=1 m=42
